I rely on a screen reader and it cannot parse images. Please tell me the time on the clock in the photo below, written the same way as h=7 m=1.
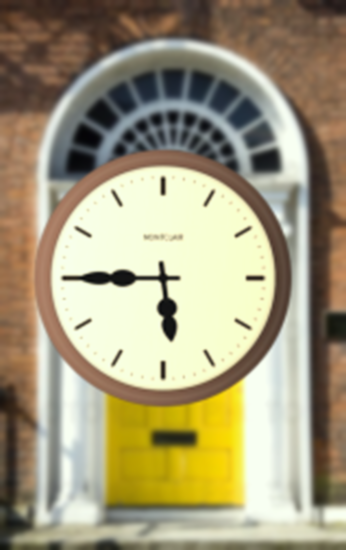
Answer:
h=5 m=45
